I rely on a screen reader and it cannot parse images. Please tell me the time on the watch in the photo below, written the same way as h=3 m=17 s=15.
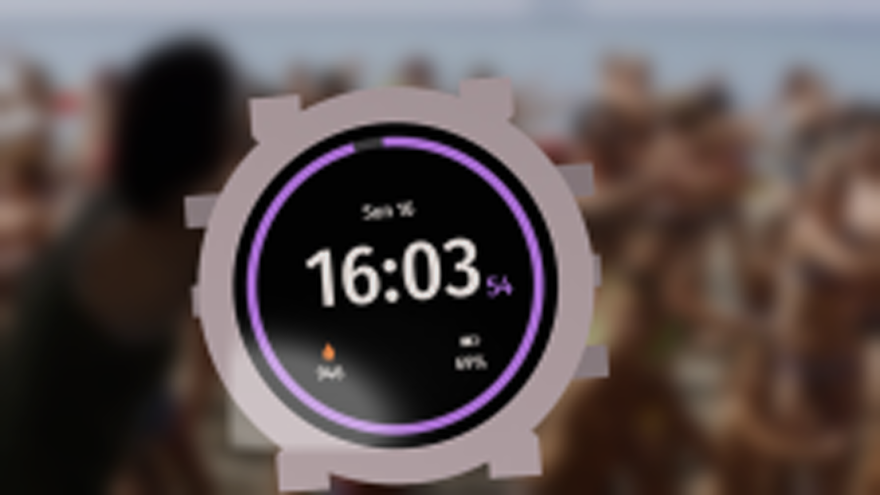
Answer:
h=16 m=3 s=54
